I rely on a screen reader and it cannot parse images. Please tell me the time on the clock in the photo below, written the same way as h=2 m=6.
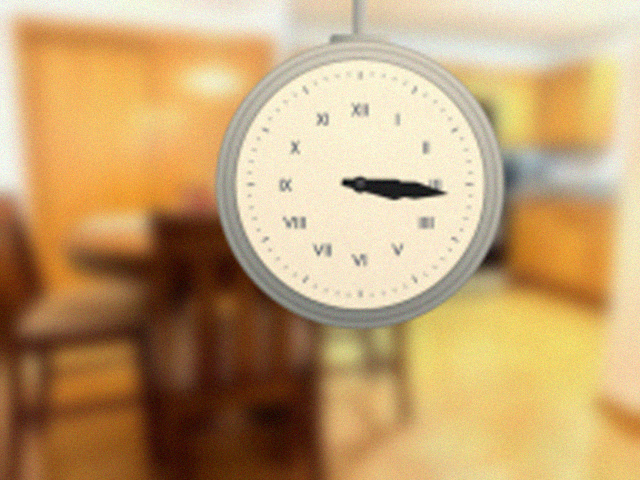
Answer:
h=3 m=16
